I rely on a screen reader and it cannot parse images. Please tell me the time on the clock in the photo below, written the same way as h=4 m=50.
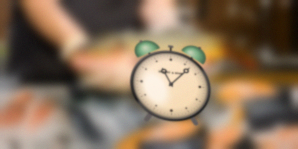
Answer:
h=11 m=7
